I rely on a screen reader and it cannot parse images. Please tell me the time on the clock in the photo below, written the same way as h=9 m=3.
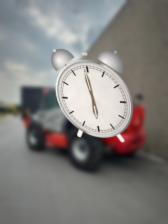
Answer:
h=5 m=59
